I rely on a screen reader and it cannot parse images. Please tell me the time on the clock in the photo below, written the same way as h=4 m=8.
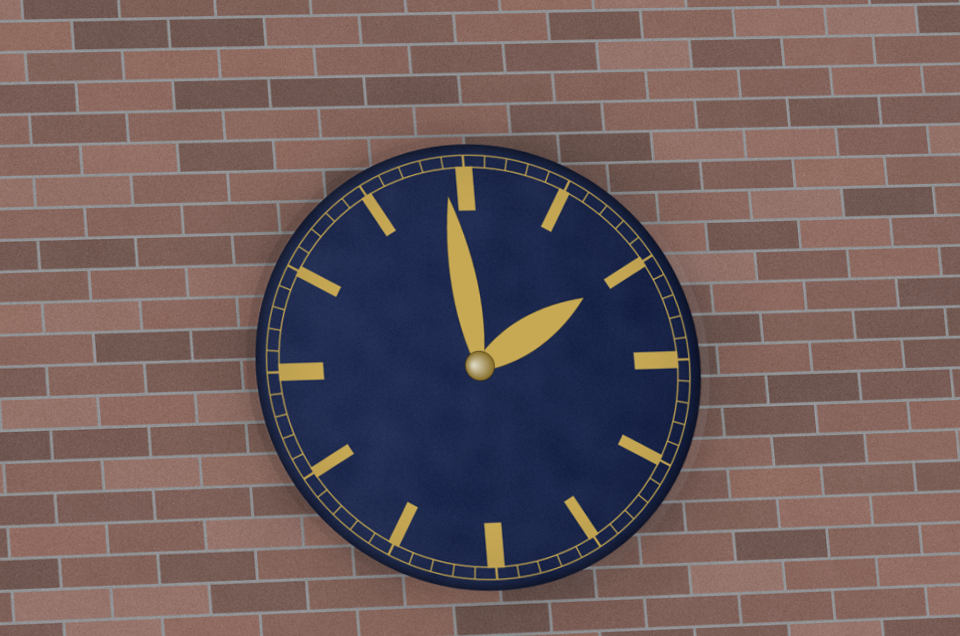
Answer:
h=1 m=59
